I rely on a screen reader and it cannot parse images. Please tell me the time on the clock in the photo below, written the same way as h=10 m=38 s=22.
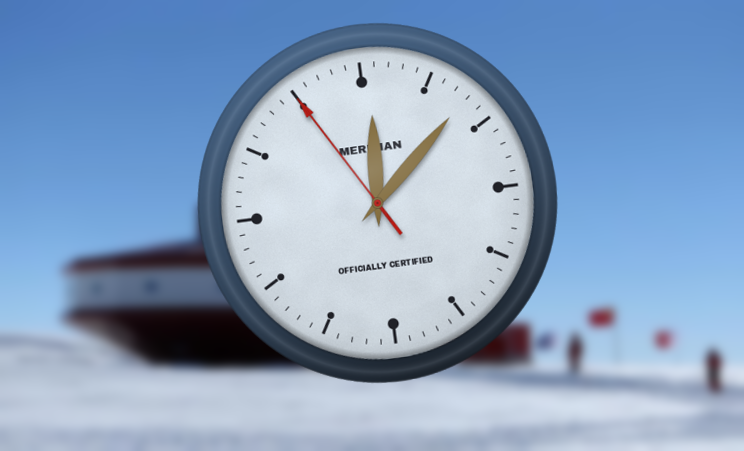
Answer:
h=12 m=7 s=55
